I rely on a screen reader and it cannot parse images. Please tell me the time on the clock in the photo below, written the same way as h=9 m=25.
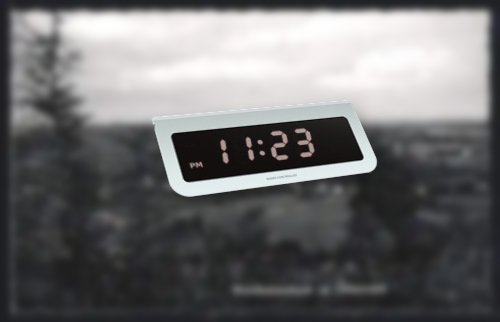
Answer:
h=11 m=23
